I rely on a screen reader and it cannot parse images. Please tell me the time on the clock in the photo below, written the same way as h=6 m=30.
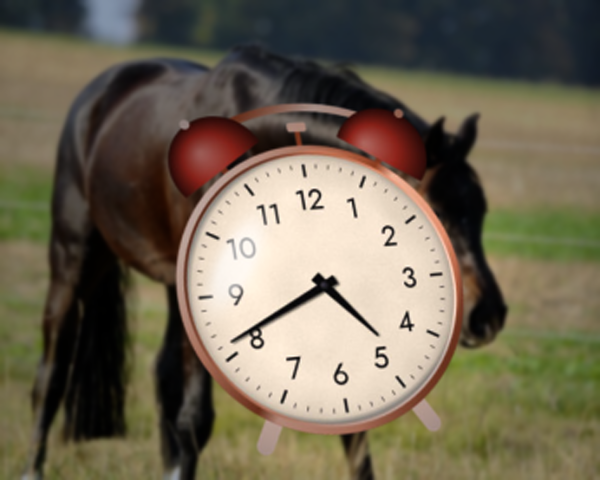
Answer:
h=4 m=41
